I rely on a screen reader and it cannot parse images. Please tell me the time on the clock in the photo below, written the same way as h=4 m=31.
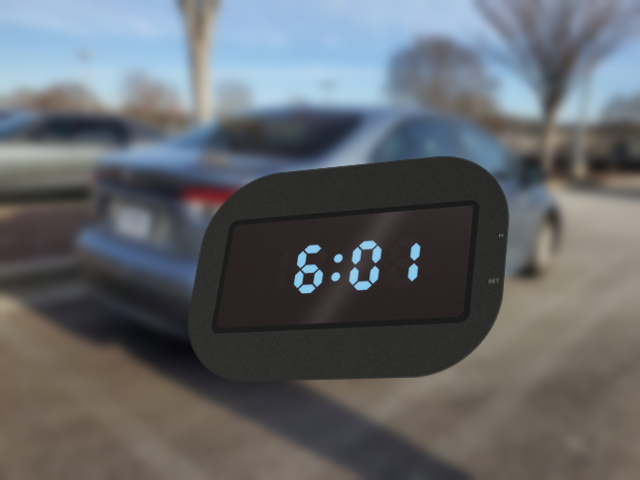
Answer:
h=6 m=1
